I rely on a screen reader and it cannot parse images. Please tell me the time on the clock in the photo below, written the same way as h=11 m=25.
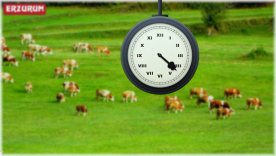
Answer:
h=4 m=22
